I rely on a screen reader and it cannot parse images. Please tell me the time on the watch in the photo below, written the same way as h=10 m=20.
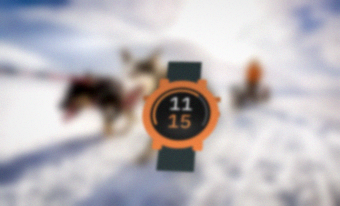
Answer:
h=11 m=15
